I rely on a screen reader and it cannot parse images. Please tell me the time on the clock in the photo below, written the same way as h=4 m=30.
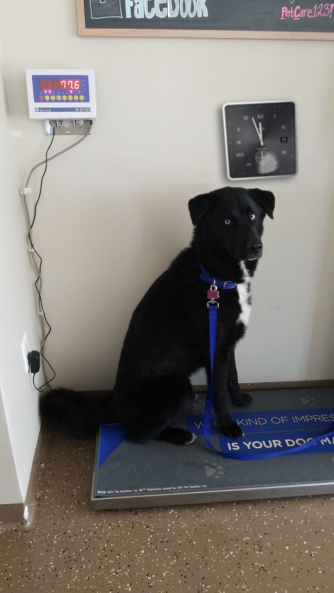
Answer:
h=11 m=57
